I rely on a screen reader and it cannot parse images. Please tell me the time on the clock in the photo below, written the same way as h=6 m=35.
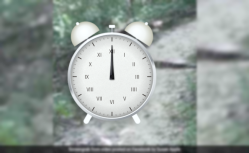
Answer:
h=12 m=0
